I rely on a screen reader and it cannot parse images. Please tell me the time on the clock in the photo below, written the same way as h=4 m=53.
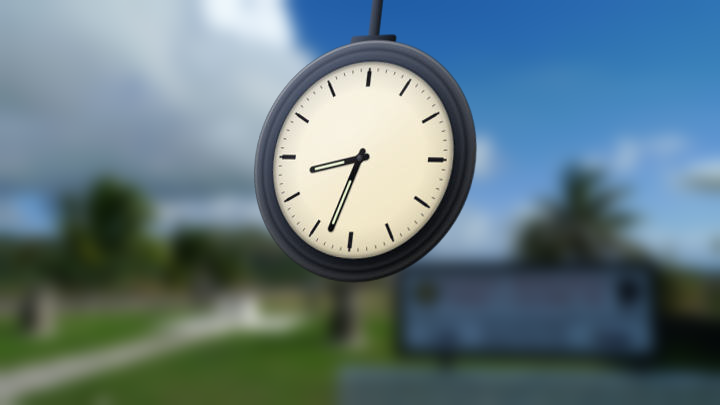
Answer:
h=8 m=33
